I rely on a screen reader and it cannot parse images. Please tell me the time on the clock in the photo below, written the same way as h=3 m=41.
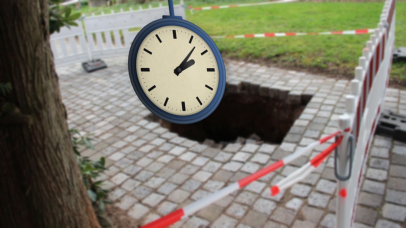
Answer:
h=2 m=7
